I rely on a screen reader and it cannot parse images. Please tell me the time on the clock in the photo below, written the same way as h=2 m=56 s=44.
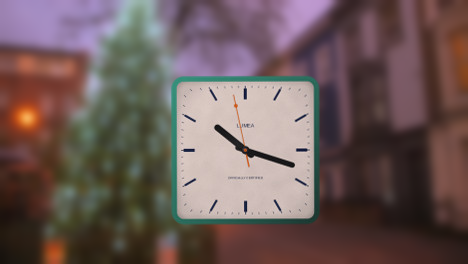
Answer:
h=10 m=17 s=58
